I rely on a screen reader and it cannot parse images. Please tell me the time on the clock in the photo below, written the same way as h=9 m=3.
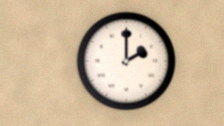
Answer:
h=2 m=0
